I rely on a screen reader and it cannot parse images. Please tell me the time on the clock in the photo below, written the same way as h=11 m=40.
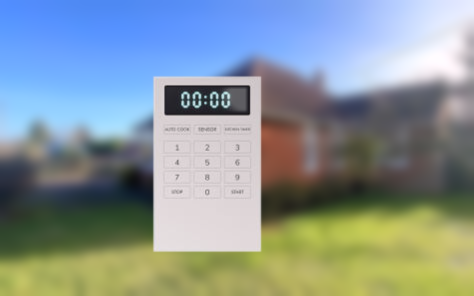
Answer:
h=0 m=0
